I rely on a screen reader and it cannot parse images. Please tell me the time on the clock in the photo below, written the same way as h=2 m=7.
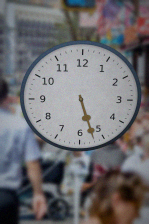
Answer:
h=5 m=27
